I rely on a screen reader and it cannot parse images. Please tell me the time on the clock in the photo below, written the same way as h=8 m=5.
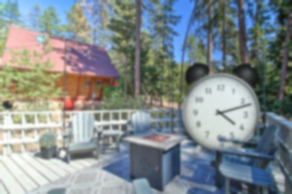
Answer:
h=4 m=12
